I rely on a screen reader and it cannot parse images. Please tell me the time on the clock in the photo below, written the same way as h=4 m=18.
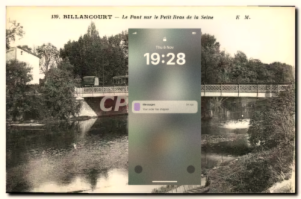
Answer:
h=19 m=28
